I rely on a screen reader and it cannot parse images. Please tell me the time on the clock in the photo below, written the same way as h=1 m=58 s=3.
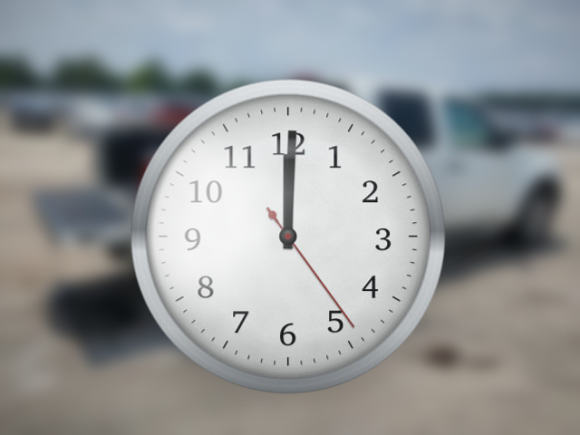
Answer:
h=12 m=0 s=24
